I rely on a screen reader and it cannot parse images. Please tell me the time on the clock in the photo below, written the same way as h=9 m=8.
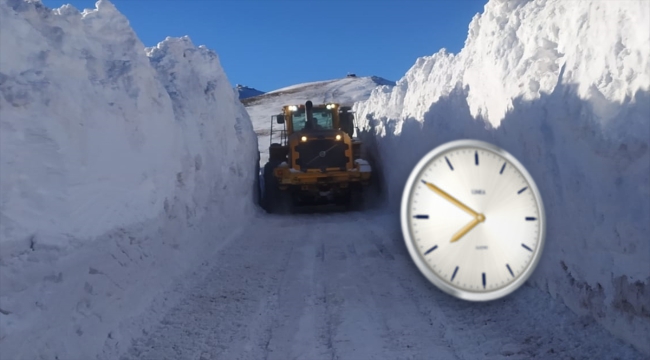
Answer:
h=7 m=50
